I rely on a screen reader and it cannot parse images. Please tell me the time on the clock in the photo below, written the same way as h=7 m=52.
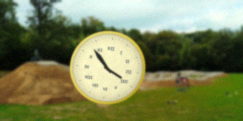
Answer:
h=3 m=53
